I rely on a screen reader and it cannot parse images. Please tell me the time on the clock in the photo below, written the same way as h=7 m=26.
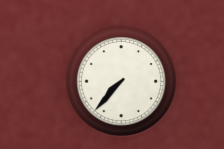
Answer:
h=7 m=37
